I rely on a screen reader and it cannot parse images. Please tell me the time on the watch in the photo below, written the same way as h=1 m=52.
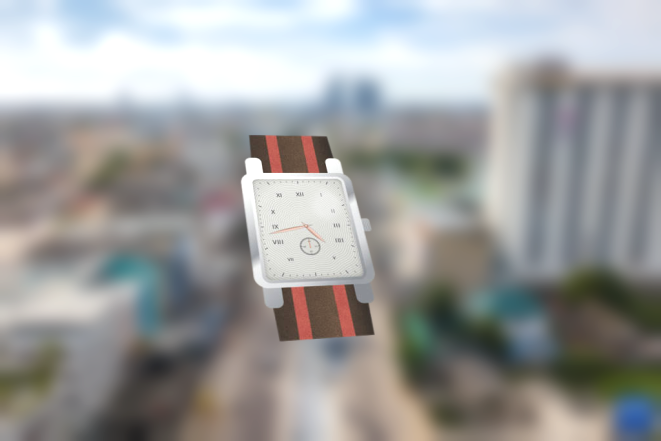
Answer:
h=4 m=43
